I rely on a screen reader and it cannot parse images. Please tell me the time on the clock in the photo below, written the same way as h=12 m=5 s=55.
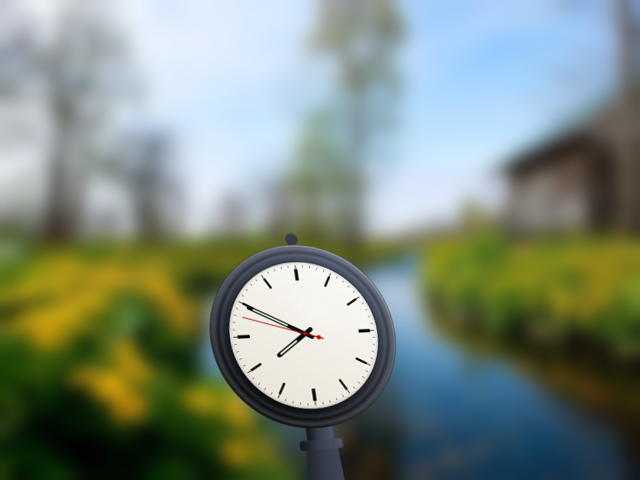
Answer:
h=7 m=49 s=48
